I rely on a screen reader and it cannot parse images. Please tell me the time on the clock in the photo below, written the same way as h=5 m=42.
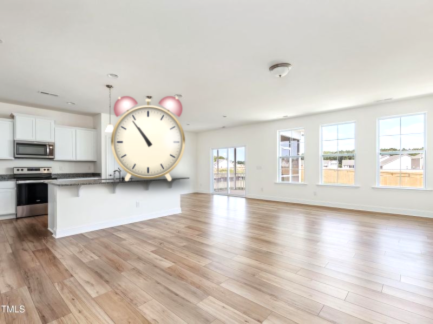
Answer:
h=10 m=54
